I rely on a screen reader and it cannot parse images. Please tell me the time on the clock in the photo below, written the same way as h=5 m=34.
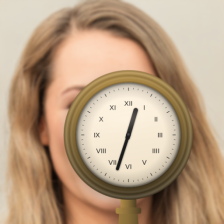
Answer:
h=12 m=33
